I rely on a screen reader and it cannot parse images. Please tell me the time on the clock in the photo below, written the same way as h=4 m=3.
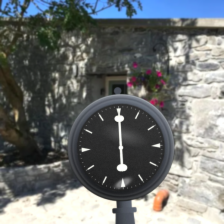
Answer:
h=6 m=0
